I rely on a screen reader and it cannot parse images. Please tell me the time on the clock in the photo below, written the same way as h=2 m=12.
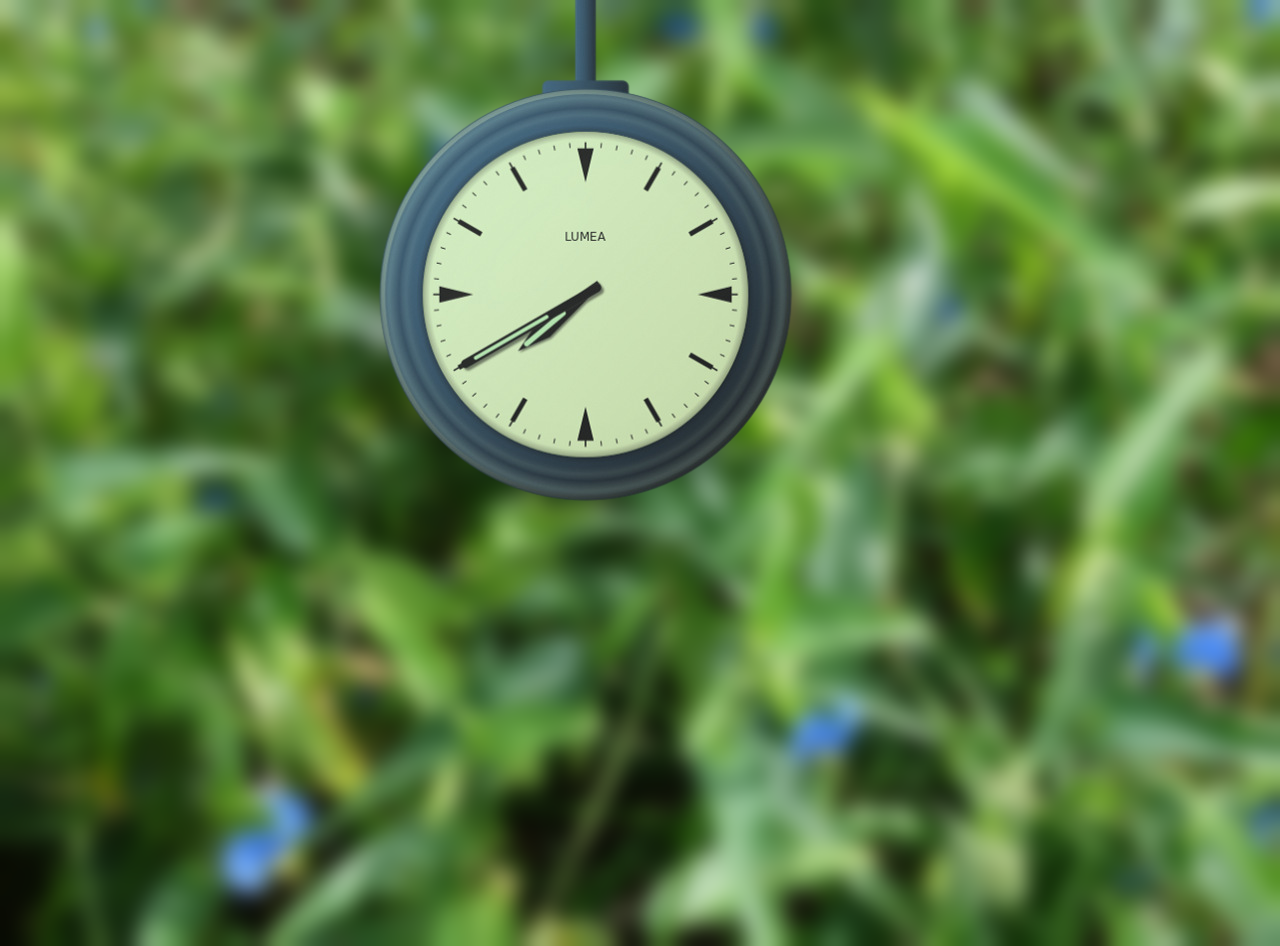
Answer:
h=7 m=40
